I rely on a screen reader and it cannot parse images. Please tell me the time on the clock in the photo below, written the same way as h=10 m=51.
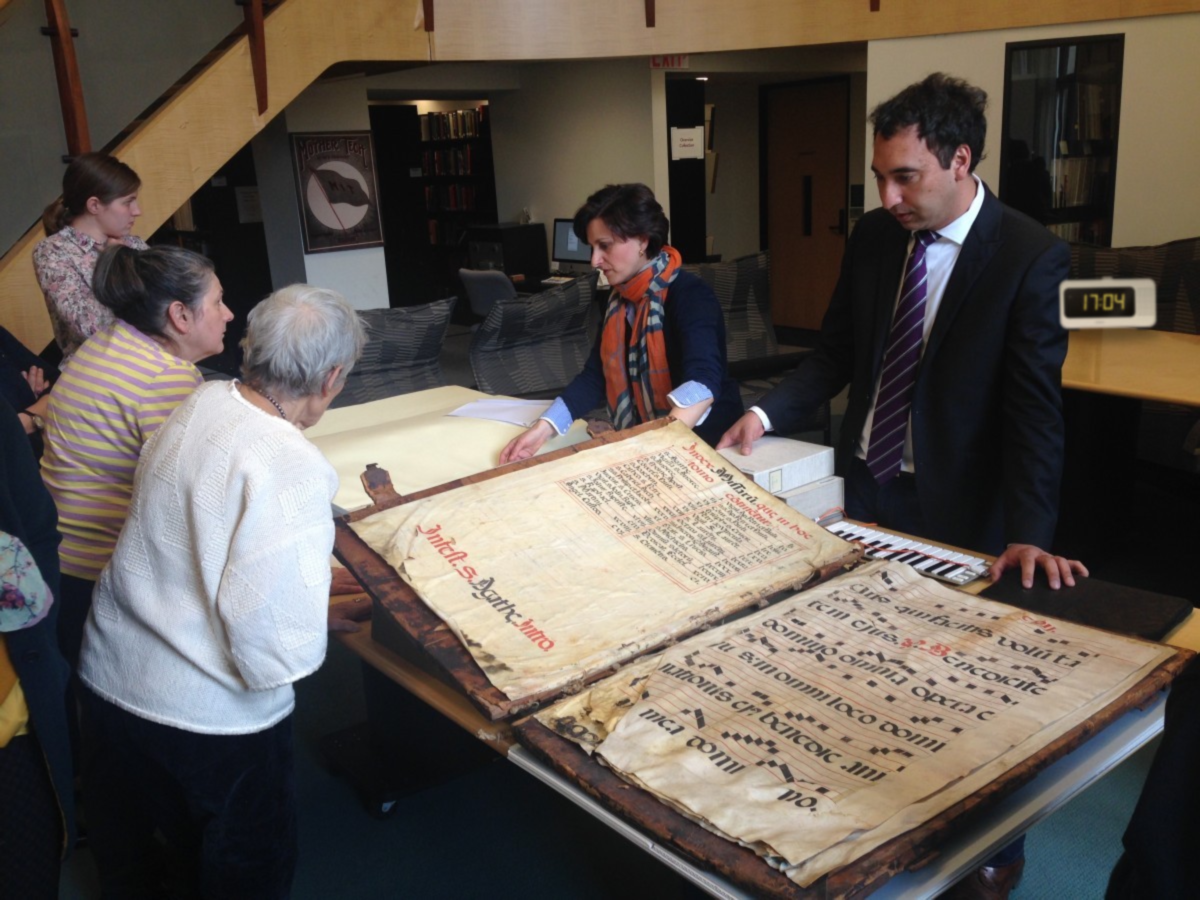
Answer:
h=17 m=4
